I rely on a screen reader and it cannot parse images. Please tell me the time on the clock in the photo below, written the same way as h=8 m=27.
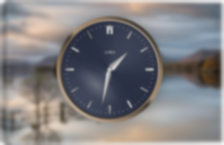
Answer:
h=1 m=32
